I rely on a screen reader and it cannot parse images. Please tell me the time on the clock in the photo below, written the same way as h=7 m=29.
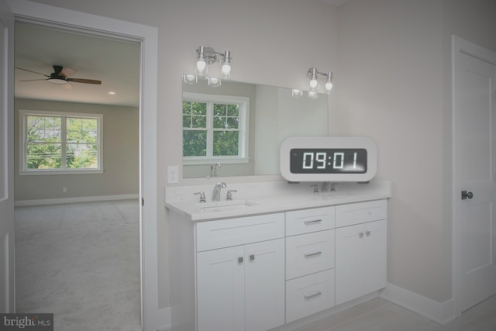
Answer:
h=9 m=1
